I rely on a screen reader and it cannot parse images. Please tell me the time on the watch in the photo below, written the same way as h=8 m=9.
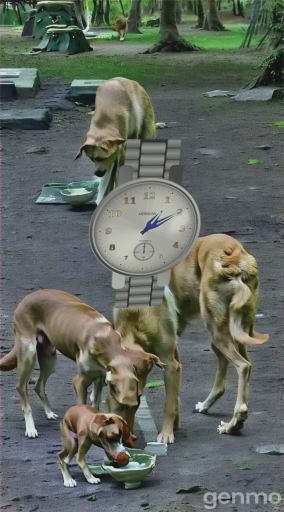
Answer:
h=1 m=10
